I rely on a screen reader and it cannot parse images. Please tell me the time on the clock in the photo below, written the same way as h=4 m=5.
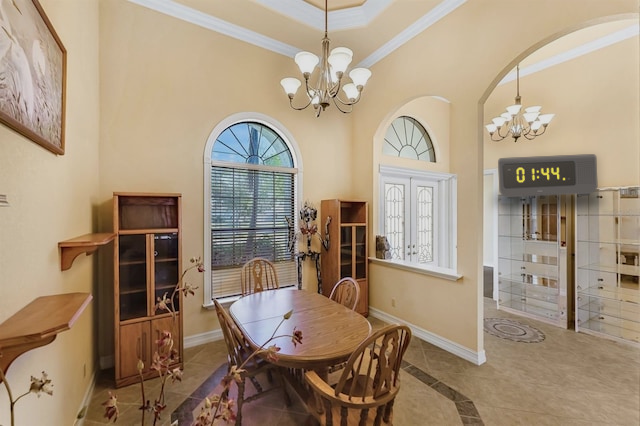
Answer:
h=1 m=44
